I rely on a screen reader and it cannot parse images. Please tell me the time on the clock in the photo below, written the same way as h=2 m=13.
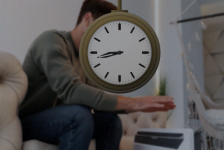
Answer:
h=8 m=43
